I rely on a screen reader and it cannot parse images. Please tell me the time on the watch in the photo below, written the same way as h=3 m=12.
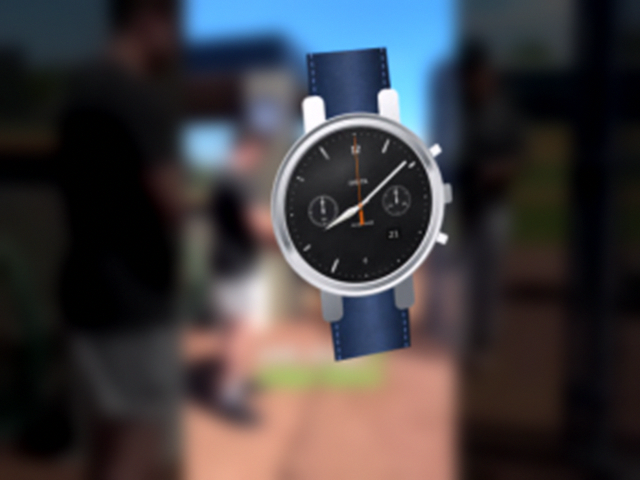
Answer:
h=8 m=9
